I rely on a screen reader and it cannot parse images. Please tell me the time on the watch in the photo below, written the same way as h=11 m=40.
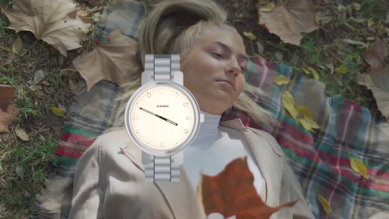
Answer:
h=3 m=49
